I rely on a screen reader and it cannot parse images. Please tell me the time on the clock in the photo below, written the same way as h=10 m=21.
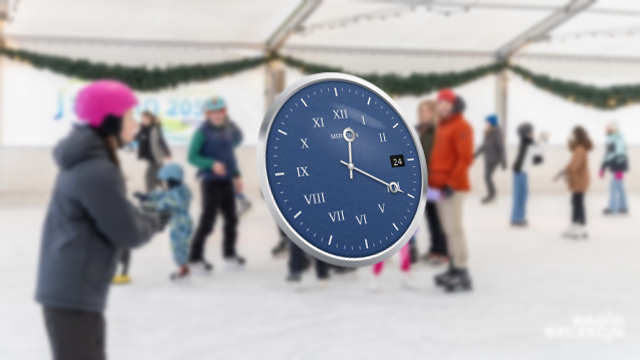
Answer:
h=12 m=20
